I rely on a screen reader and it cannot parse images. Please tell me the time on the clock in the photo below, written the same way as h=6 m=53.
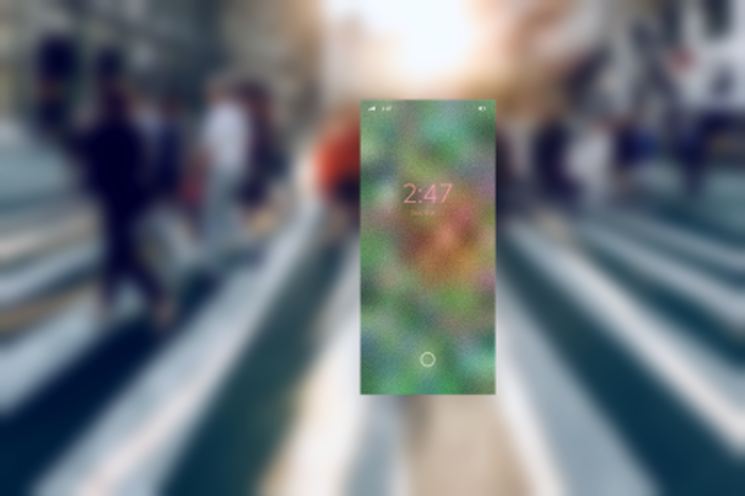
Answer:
h=2 m=47
